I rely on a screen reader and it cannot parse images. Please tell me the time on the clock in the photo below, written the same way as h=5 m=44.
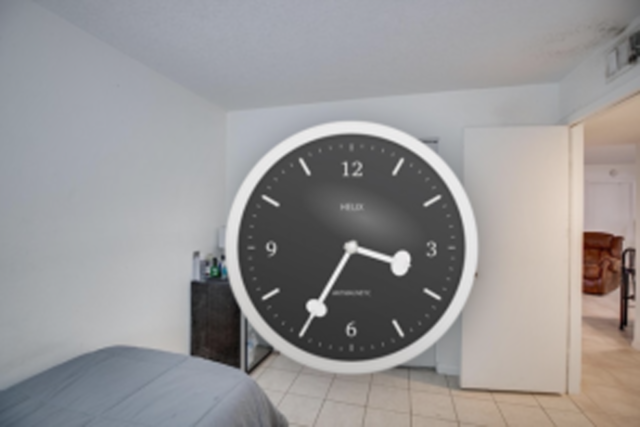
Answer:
h=3 m=35
